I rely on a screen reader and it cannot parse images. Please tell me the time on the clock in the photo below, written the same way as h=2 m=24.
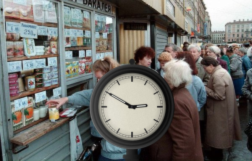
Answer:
h=2 m=50
